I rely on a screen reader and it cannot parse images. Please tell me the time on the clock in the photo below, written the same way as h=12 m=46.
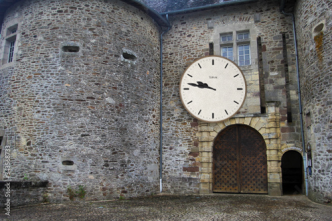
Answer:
h=9 m=47
